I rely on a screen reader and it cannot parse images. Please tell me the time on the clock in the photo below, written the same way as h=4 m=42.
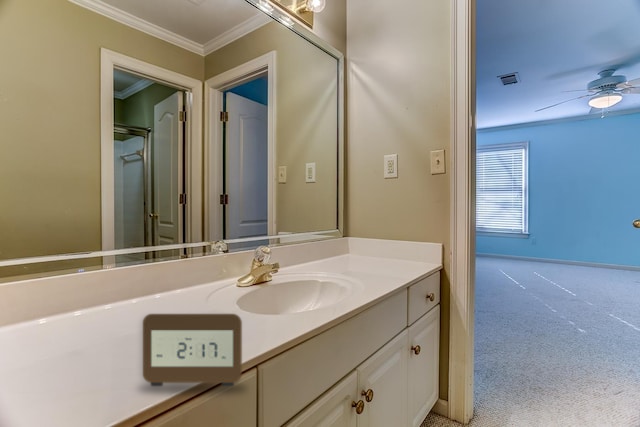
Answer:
h=2 m=17
